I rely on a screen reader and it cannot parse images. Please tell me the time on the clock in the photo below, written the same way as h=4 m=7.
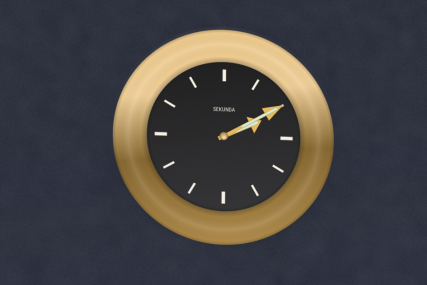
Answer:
h=2 m=10
